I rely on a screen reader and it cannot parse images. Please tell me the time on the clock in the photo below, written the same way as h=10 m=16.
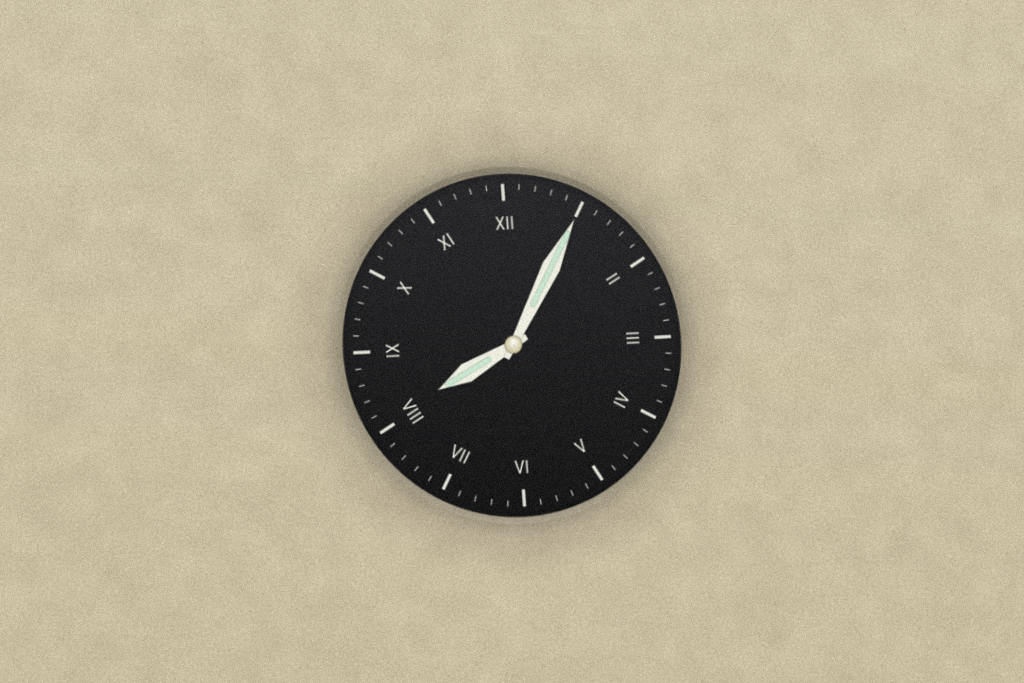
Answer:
h=8 m=5
